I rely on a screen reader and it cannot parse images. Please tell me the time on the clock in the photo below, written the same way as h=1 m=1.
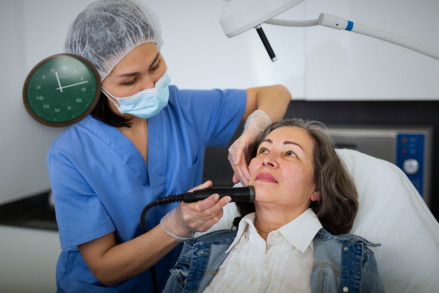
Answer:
h=11 m=12
